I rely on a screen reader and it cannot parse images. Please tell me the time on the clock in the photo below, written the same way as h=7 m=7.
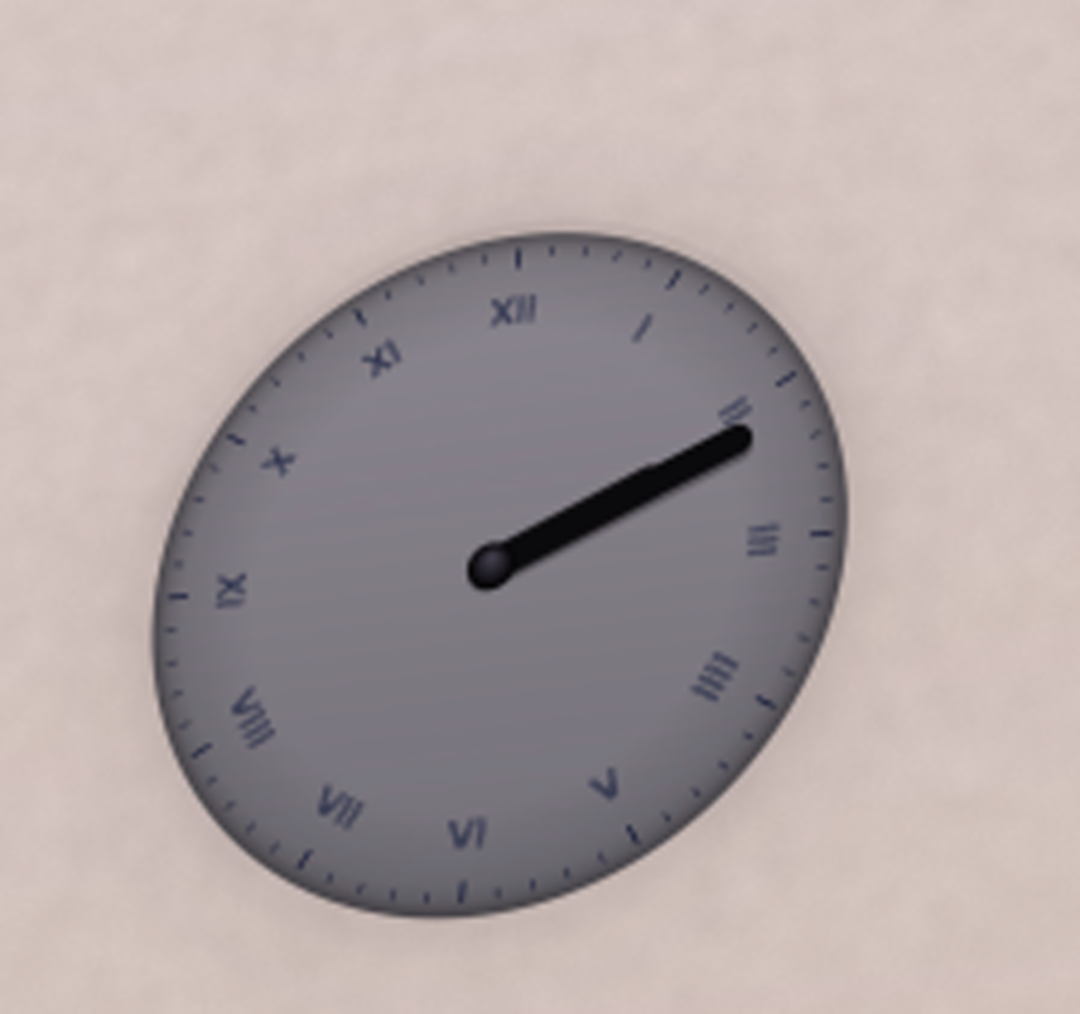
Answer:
h=2 m=11
